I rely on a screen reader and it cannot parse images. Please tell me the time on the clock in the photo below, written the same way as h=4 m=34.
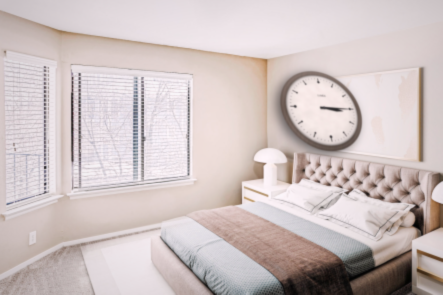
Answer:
h=3 m=15
